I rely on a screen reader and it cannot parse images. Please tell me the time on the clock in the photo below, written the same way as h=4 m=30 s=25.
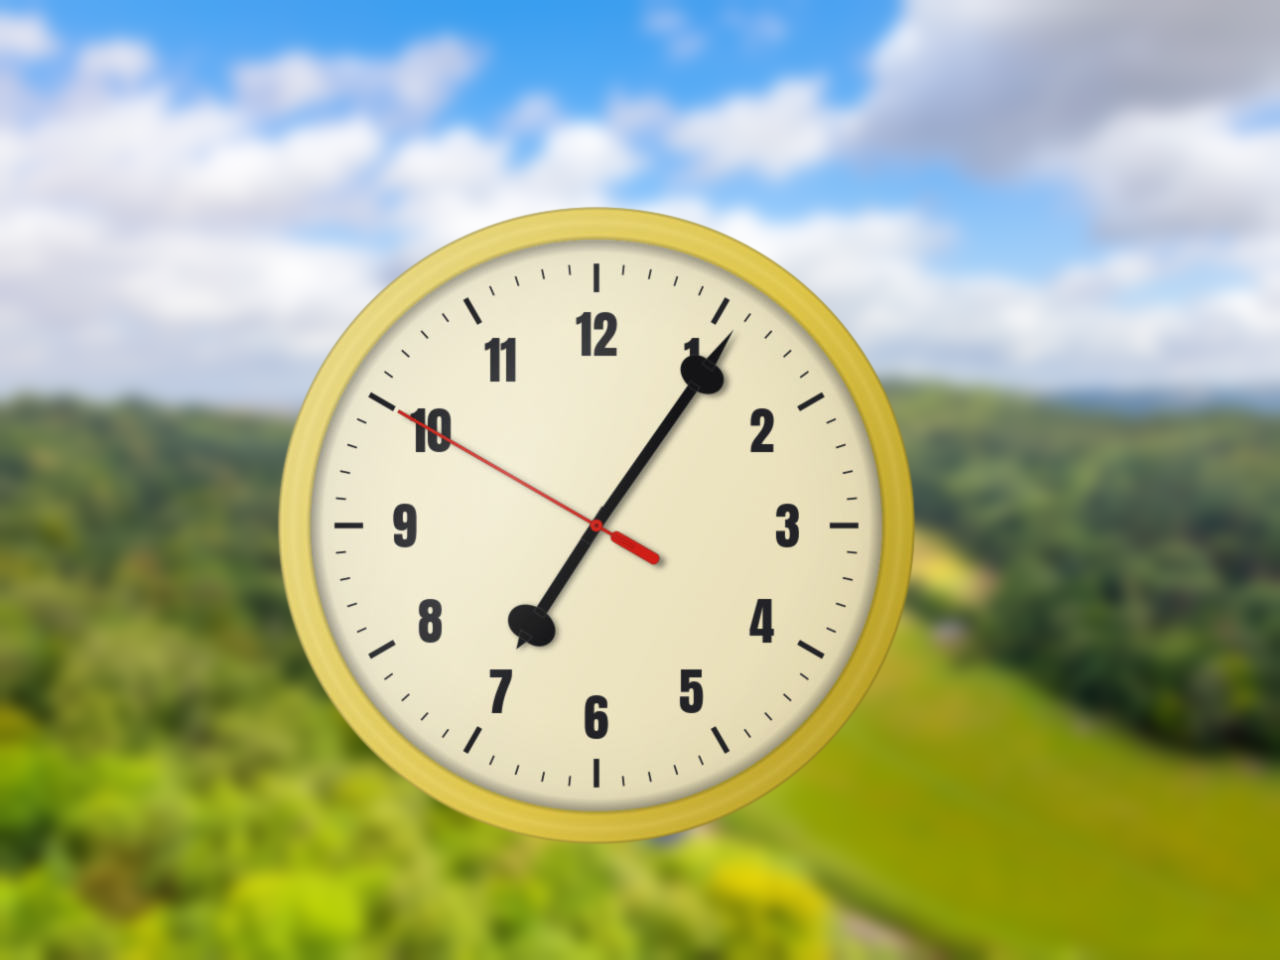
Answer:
h=7 m=5 s=50
